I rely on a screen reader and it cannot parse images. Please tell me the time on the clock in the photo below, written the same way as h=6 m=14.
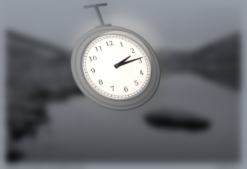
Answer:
h=2 m=14
